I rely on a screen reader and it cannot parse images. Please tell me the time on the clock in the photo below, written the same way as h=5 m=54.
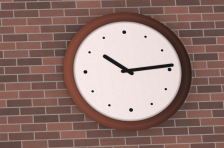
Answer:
h=10 m=14
